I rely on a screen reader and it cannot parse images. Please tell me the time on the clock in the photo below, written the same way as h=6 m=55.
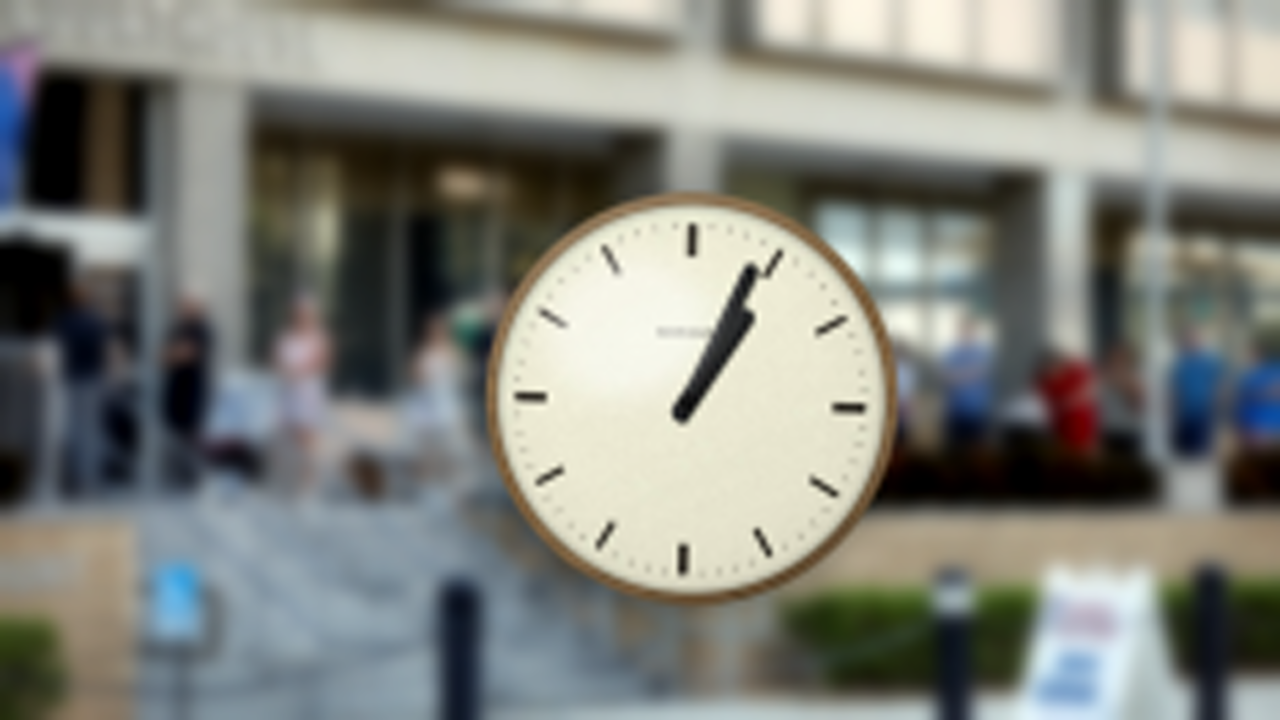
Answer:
h=1 m=4
